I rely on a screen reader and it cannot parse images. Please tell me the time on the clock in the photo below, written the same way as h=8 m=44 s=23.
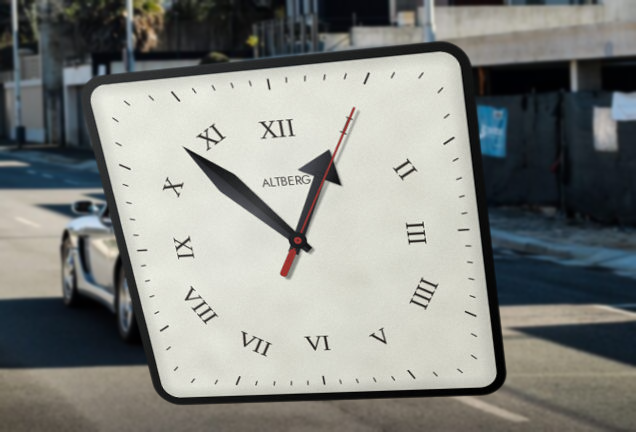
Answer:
h=12 m=53 s=5
